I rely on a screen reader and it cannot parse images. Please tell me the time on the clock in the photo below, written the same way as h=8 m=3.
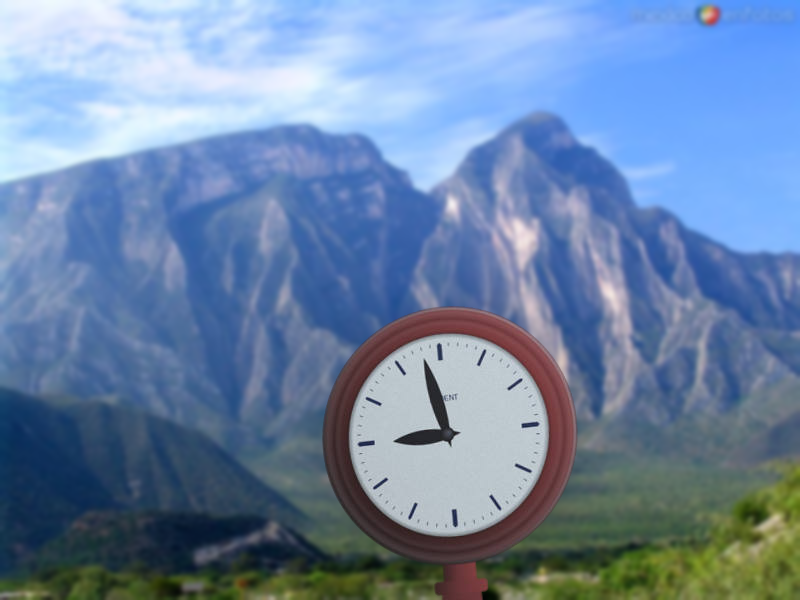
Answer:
h=8 m=58
